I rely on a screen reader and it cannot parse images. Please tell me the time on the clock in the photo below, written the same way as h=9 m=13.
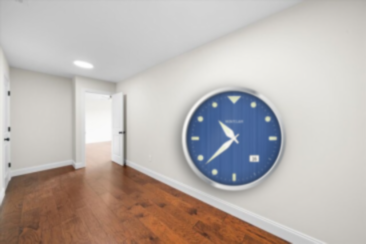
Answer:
h=10 m=38
